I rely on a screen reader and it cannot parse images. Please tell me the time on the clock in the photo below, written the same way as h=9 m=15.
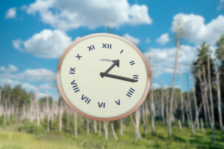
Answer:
h=1 m=16
